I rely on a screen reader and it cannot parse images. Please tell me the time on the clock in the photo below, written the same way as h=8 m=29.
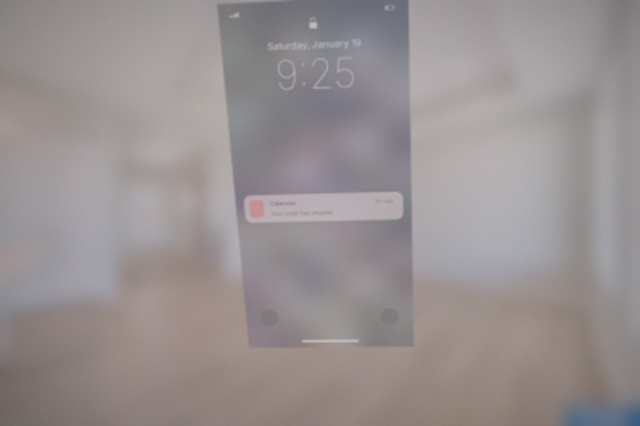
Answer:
h=9 m=25
